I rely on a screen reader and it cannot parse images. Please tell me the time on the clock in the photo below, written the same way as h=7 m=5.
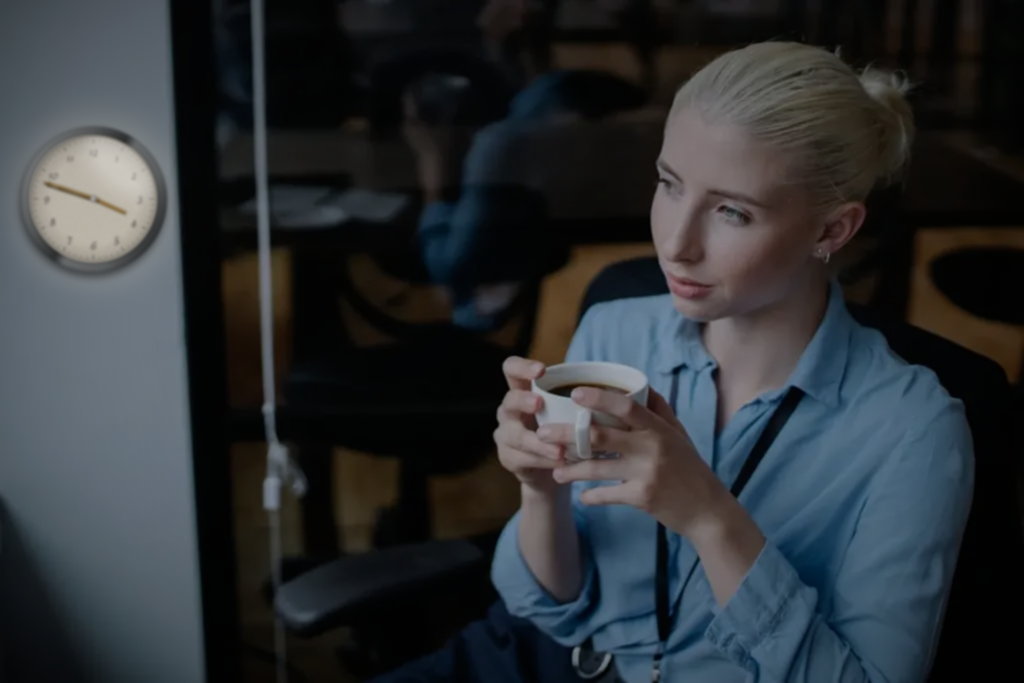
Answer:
h=3 m=48
